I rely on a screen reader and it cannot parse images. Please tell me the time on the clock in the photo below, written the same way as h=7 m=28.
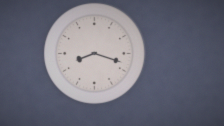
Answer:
h=8 m=18
